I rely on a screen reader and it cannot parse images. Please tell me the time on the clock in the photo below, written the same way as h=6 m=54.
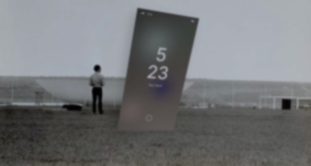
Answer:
h=5 m=23
